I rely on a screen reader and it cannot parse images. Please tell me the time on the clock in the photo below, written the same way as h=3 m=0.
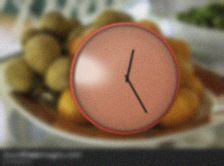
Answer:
h=12 m=25
